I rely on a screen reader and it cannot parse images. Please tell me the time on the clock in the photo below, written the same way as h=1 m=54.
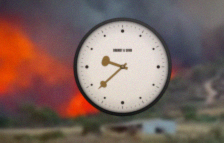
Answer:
h=9 m=38
